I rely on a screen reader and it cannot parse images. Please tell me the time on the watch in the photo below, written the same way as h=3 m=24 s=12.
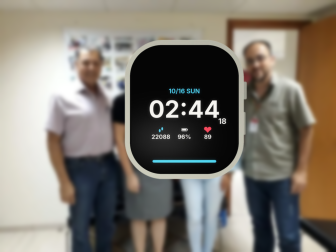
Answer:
h=2 m=44 s=18
